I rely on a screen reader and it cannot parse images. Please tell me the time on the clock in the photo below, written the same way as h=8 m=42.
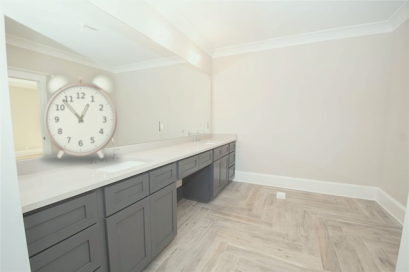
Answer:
h=12 m=53
